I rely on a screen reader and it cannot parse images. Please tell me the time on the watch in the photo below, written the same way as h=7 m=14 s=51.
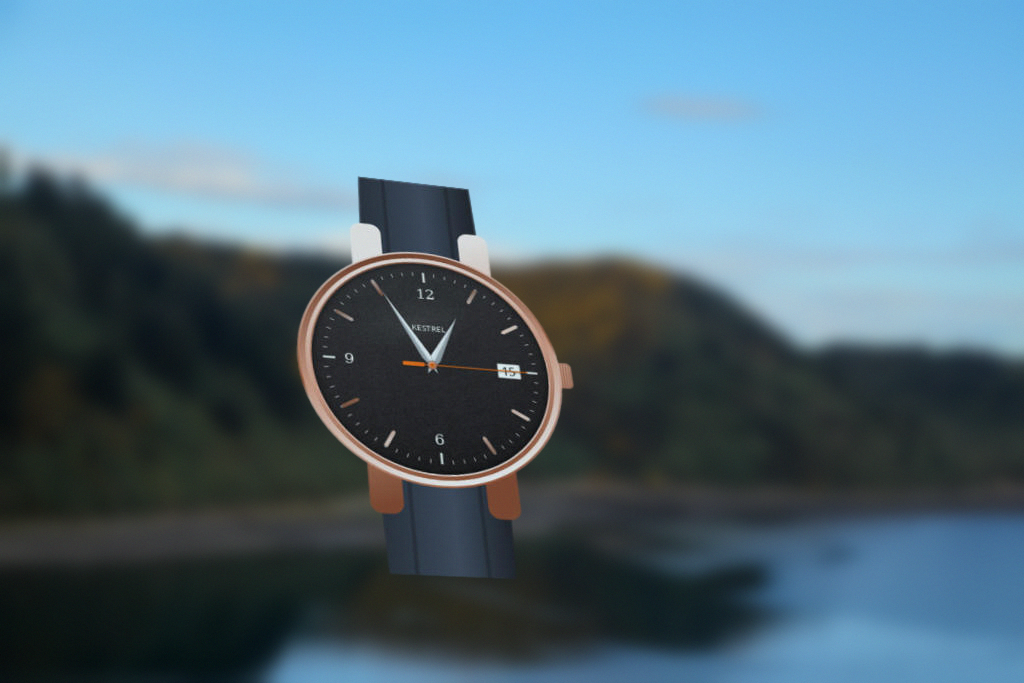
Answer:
h=12 m=55 s=15
